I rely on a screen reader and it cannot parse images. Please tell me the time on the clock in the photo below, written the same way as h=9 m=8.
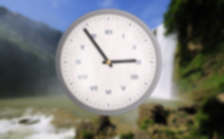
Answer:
h=2 m=54
